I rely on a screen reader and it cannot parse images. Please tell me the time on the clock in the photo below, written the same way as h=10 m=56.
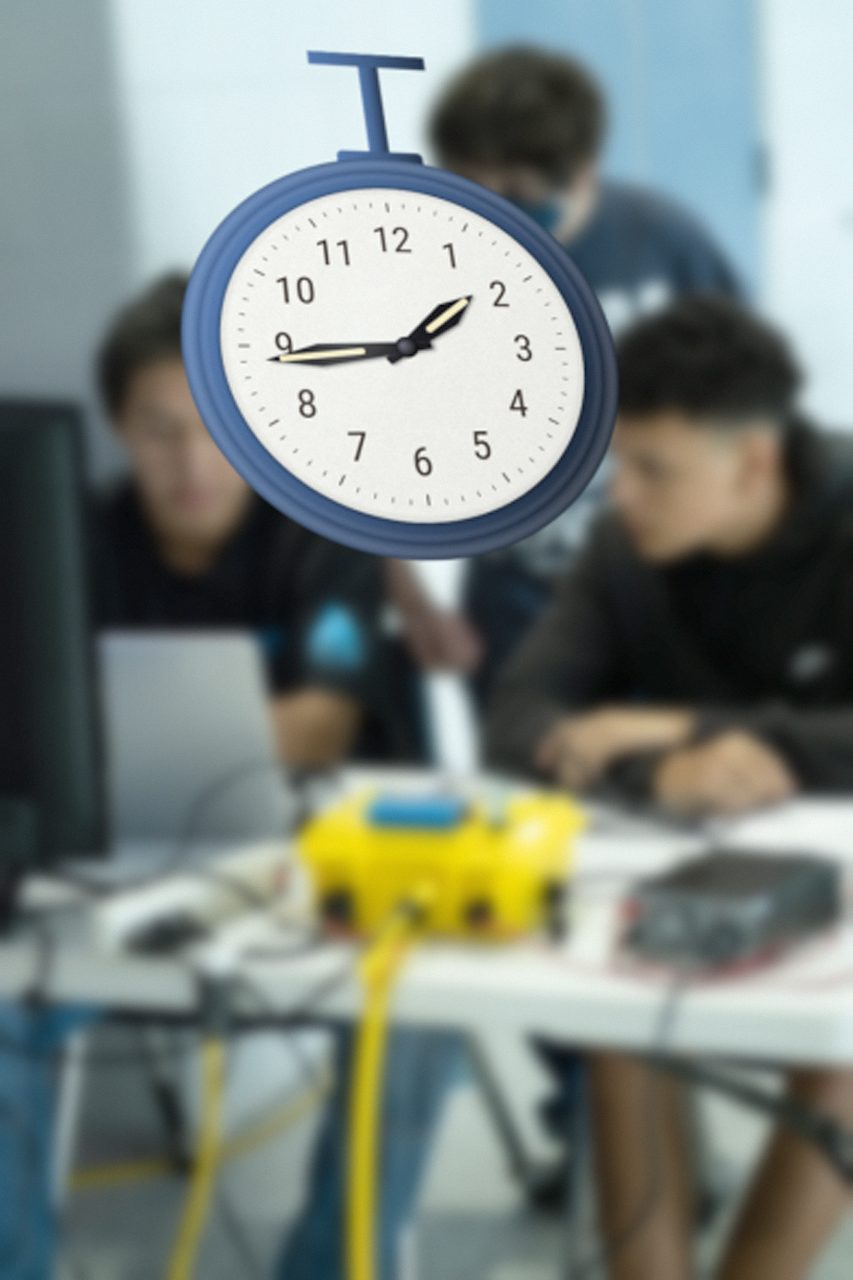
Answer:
h=1 m=44
